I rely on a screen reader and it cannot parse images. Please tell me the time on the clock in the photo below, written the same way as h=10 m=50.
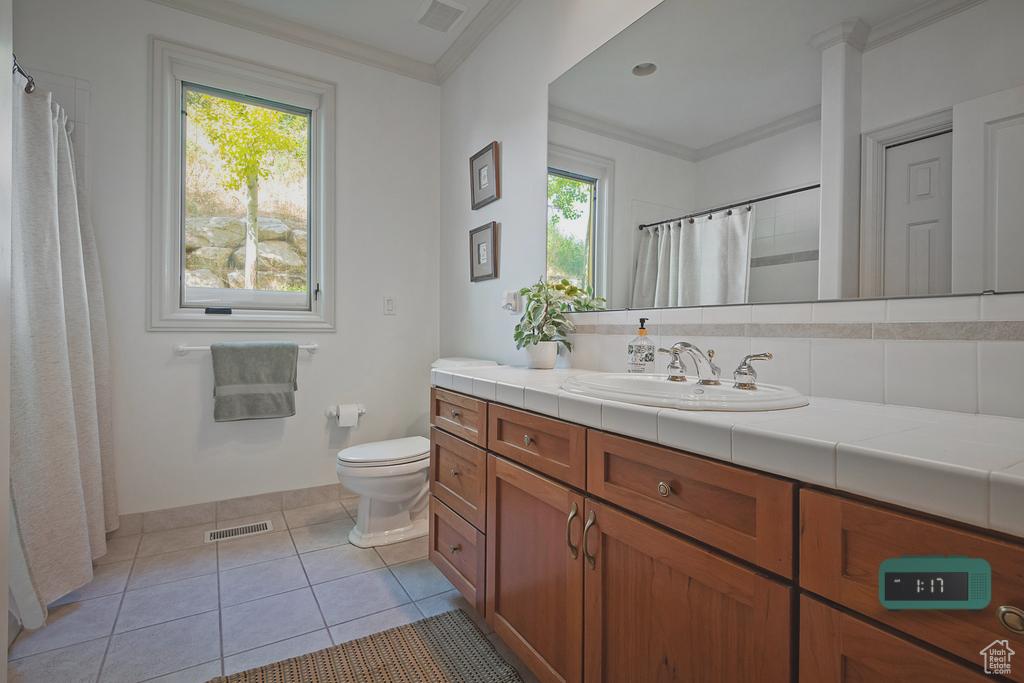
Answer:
h=1 m=17
